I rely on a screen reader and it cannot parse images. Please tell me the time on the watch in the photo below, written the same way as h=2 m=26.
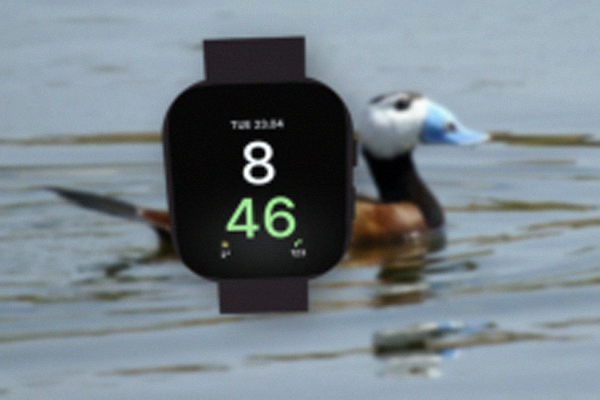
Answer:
h=8 m=46
